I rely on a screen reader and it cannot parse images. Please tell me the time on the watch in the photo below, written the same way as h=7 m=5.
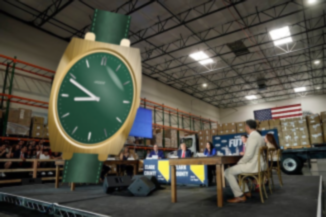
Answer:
h=8 m=49
